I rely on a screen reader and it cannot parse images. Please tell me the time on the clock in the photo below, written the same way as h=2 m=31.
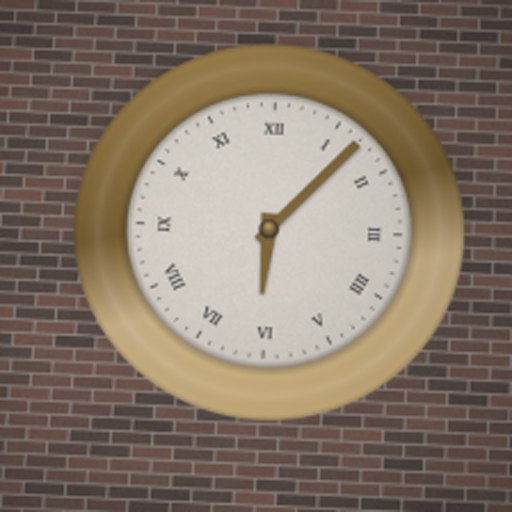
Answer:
h=6 m=7
